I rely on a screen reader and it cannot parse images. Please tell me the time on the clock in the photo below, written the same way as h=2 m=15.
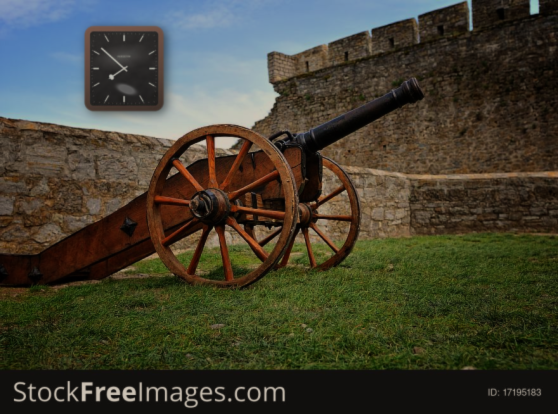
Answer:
h=7 m=52
